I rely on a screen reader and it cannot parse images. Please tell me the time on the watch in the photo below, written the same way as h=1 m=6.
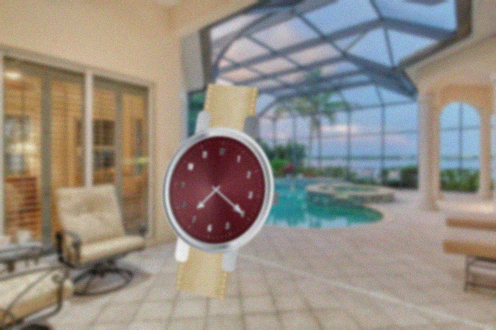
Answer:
h=7 m=20
